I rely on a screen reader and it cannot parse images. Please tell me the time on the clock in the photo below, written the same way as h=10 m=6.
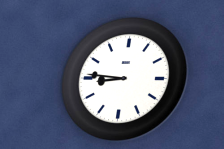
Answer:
h=8 m=46
